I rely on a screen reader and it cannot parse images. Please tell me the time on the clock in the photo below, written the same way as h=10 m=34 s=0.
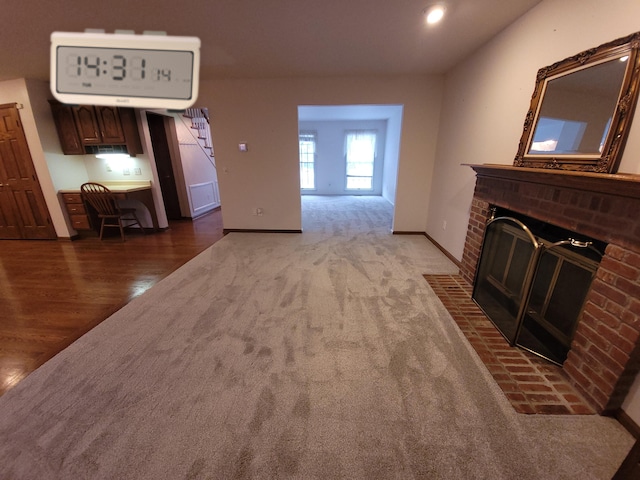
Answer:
h=14 m=31 s=14
